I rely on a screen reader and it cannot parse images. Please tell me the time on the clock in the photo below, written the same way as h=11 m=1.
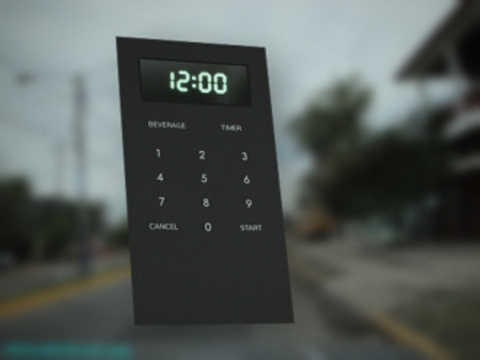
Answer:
h=12 m=0
